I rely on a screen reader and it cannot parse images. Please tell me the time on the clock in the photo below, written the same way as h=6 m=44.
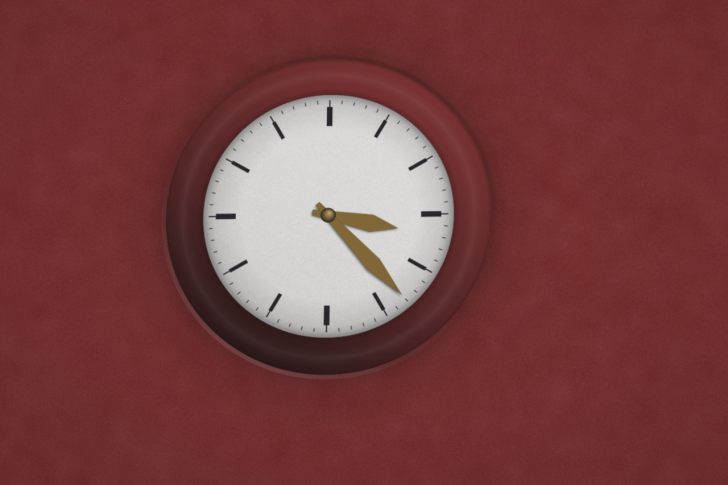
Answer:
h=3 m=23
